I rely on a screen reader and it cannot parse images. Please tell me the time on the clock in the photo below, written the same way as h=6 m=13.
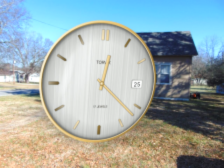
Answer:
h=12 m=22
